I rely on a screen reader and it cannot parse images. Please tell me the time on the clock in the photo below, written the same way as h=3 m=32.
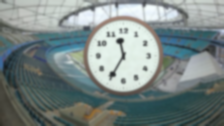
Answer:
h=11 m=35
